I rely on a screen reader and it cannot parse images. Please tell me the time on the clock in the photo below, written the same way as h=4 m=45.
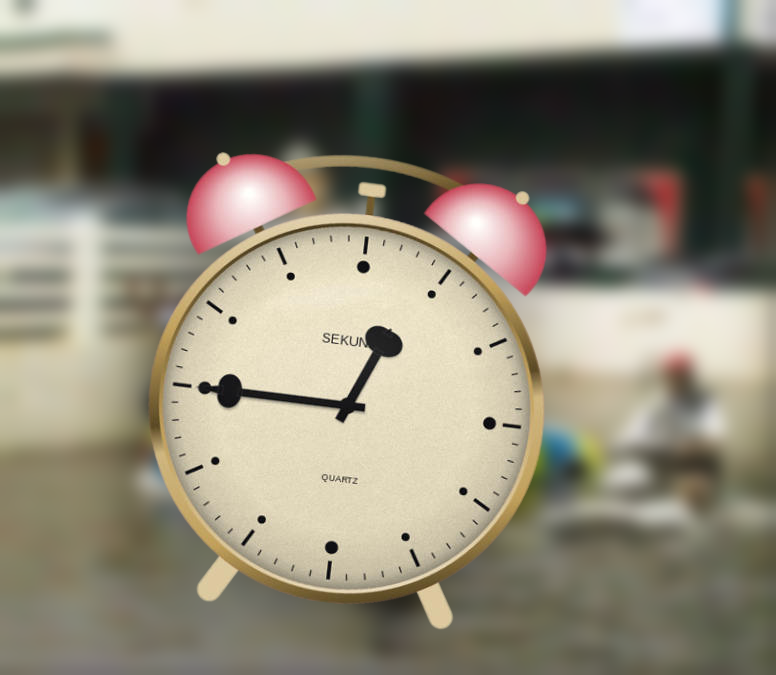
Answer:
h=12 m=45
